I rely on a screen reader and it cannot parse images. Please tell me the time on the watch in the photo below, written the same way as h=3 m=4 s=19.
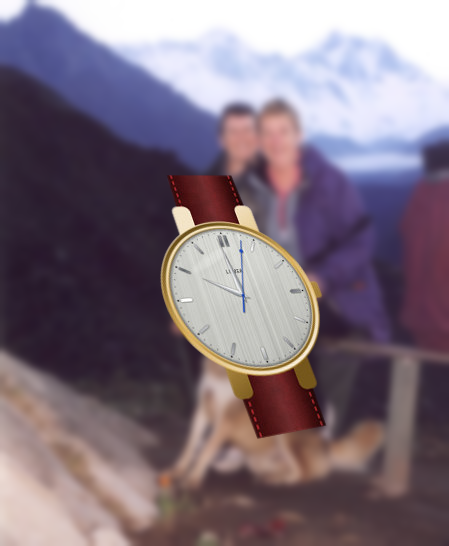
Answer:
h=9 m=59 s=3
